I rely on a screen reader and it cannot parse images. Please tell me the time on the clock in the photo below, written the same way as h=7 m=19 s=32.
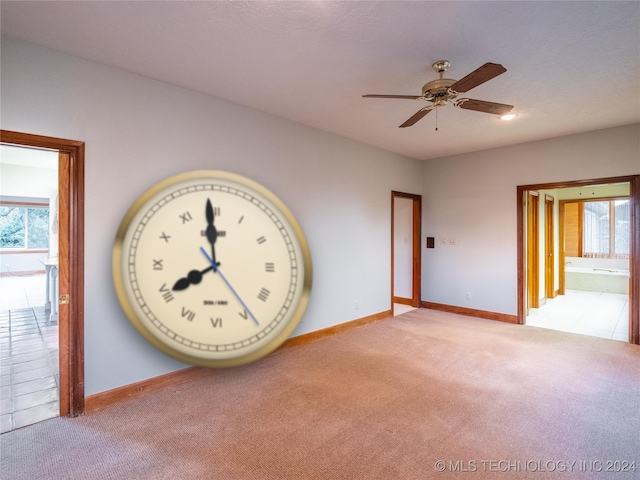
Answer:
h=7 m=59 s=24
